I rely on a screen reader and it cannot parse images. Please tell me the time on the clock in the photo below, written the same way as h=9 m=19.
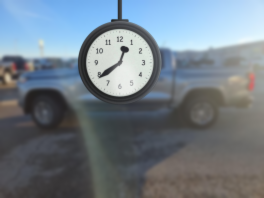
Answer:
h=12 m=39
